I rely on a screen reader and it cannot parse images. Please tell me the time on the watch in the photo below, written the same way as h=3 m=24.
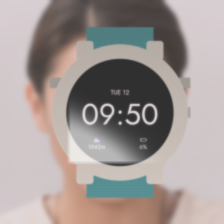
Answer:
h=9 m=50
